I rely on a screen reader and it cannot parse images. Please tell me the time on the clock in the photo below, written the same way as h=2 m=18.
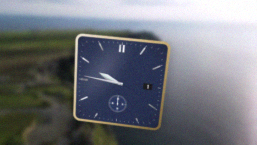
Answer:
h=9 m=46
